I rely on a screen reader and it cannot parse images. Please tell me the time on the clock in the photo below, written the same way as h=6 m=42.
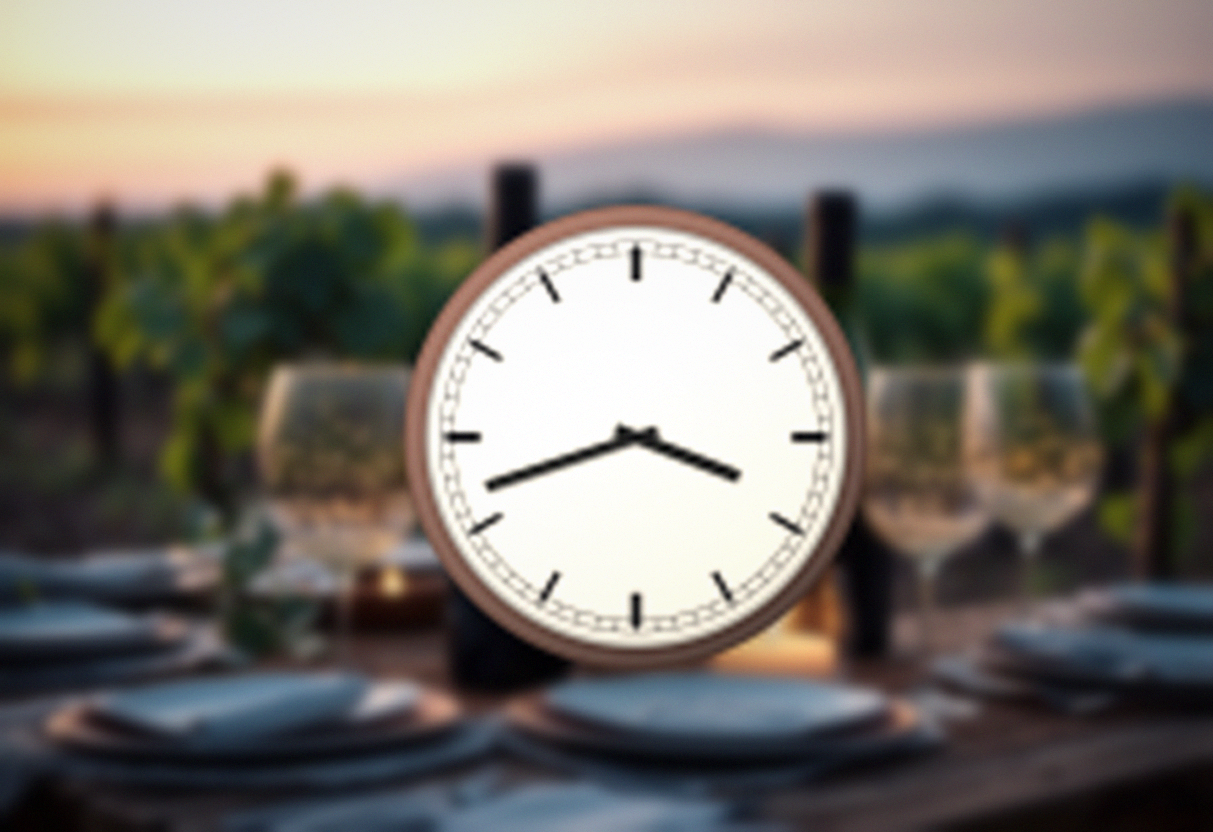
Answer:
h=3 m=42
